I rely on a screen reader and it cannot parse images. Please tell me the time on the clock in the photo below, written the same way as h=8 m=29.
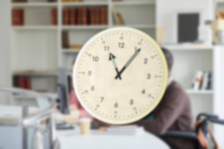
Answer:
h=11 m=6
